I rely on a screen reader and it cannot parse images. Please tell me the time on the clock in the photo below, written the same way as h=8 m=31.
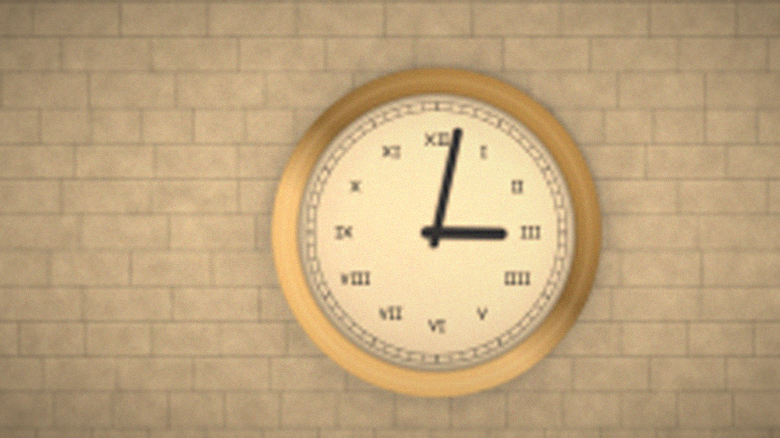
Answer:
h=3 m=2
